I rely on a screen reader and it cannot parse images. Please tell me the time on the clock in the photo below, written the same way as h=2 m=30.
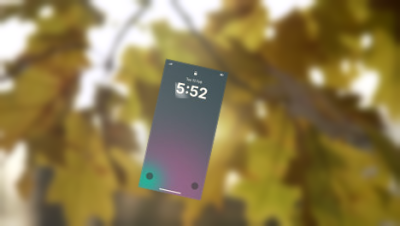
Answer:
h=5 m=52
